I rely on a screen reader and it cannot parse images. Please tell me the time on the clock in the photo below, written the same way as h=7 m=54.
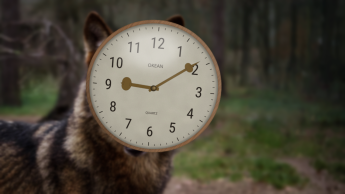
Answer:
h=9 m=9
